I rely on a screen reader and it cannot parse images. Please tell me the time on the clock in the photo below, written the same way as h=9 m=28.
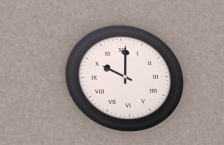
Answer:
h=10 m=1
